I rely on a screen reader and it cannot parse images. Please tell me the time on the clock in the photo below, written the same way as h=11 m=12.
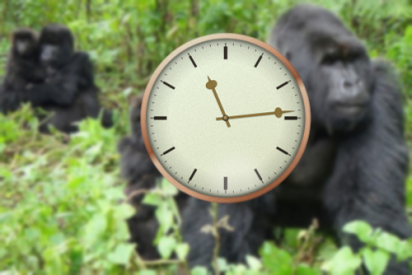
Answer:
h=11 m=14
